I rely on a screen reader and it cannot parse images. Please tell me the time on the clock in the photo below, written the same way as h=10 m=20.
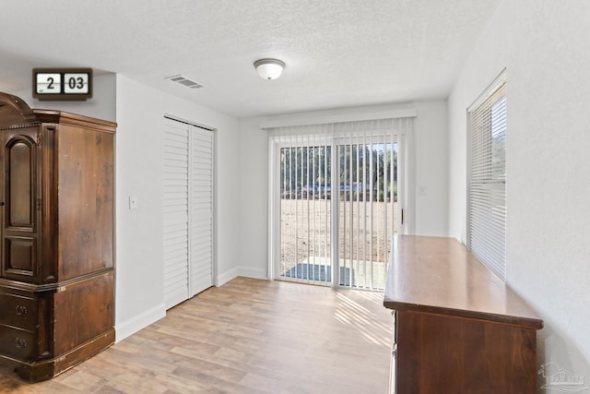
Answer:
h=2 m=3
